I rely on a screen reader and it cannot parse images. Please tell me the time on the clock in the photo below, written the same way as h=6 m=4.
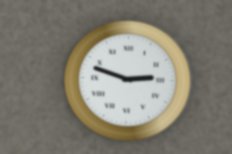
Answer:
h=2 m=48
